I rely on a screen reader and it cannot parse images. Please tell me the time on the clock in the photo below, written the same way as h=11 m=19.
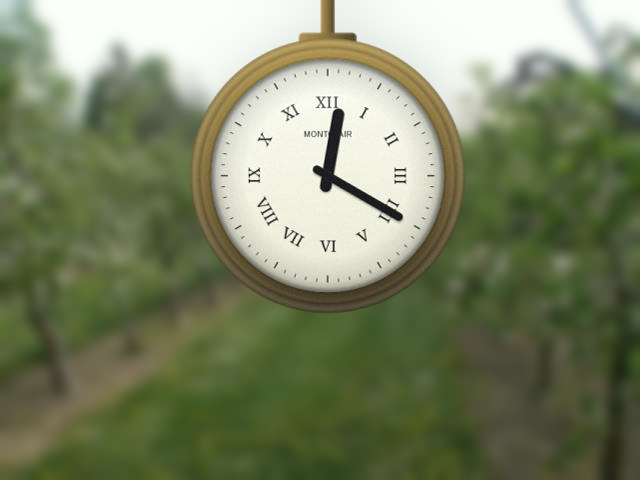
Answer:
h=12 m=20
